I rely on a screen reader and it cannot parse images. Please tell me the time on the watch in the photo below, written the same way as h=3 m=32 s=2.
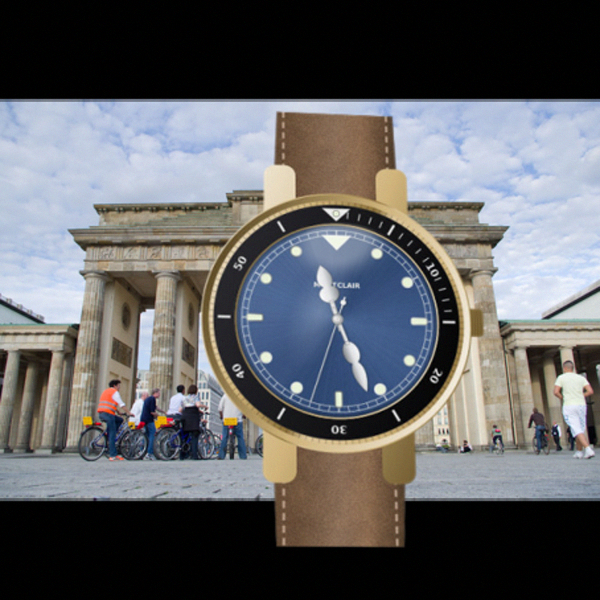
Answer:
h=11 m=26 s=33
